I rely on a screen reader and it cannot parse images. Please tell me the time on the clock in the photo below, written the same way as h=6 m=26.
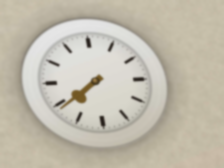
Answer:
h=7 m=39
